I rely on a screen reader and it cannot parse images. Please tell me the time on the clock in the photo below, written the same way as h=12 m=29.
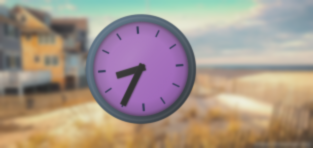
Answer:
h=8 m=35
